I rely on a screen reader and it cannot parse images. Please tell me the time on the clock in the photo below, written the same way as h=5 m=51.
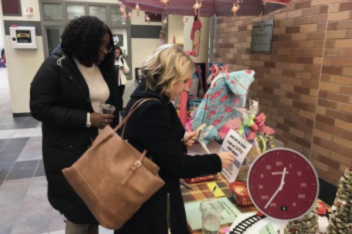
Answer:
h=12 m=37
